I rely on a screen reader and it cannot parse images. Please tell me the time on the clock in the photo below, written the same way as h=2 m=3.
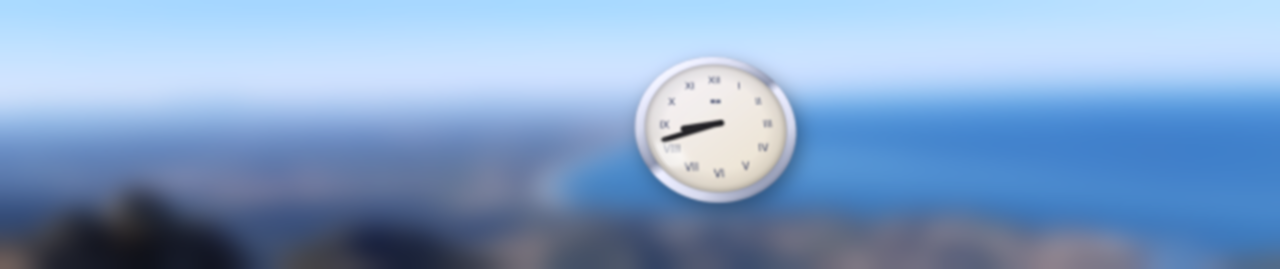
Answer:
h=8 m=42
